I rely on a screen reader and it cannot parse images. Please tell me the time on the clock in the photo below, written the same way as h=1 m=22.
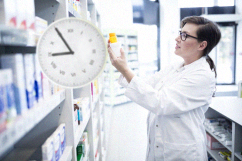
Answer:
h=8 m=55
